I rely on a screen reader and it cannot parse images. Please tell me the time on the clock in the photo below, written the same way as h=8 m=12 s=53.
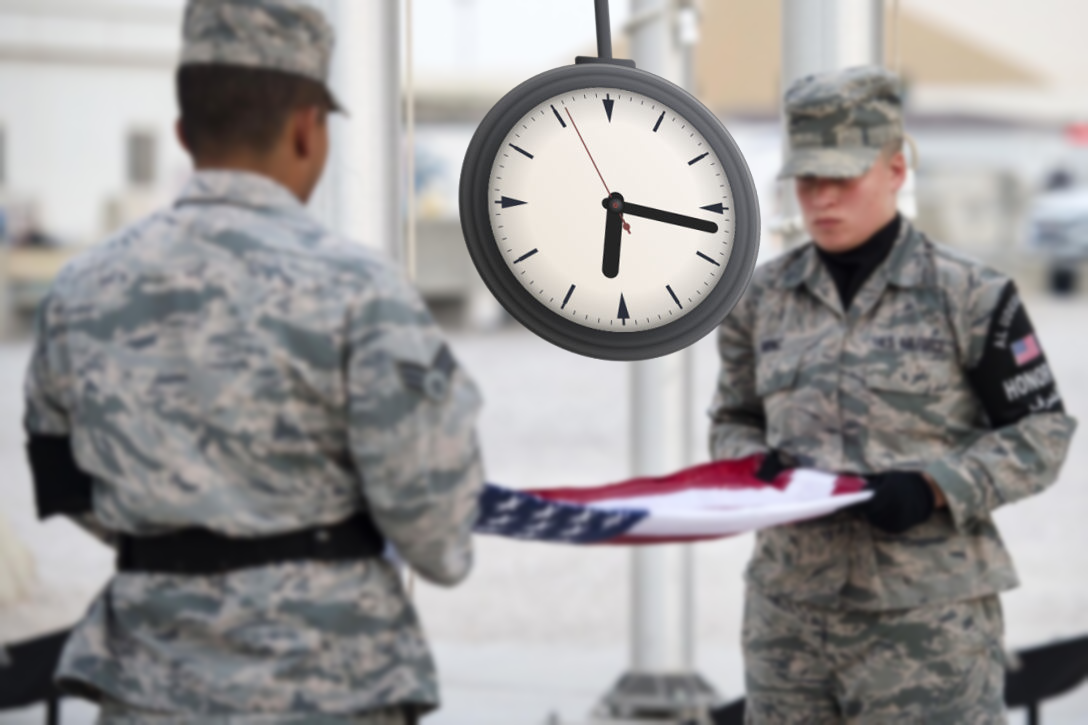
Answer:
h=6 m=16 s=56
